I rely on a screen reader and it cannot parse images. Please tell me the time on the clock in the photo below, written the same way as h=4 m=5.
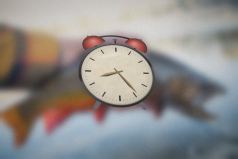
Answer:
h=8 m=24
